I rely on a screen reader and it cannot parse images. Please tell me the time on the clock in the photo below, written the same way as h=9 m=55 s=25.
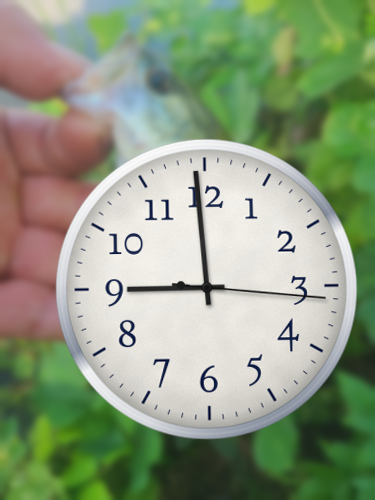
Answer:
h=8 m=59 s=16
